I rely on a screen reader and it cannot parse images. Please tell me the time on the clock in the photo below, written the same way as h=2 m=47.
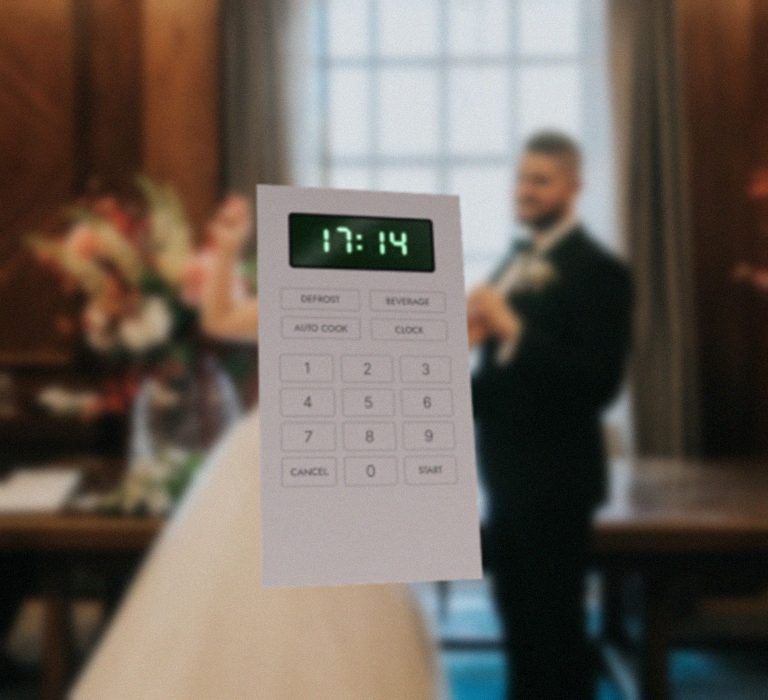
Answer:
h=17 m=14
